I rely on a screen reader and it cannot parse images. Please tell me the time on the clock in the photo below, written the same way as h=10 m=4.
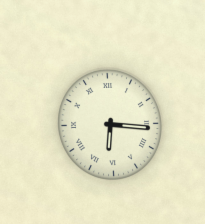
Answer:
h=6 m=16
